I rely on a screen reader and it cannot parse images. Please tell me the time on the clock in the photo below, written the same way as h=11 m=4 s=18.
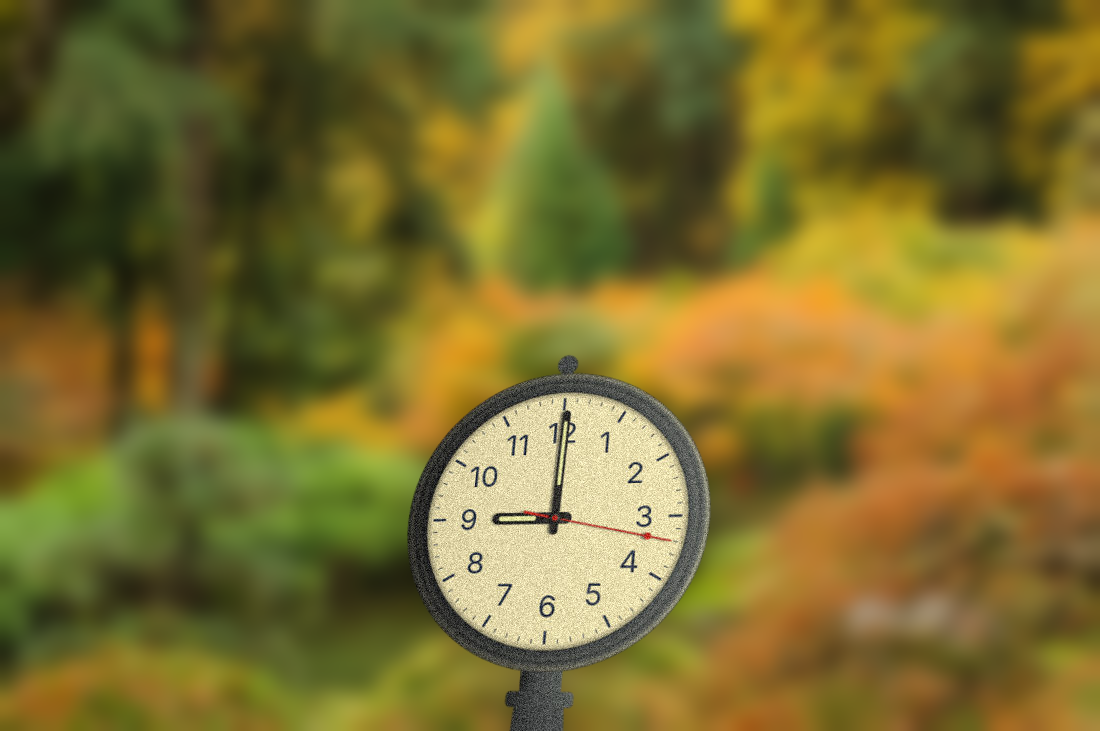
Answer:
h=9 m=0 s=17
